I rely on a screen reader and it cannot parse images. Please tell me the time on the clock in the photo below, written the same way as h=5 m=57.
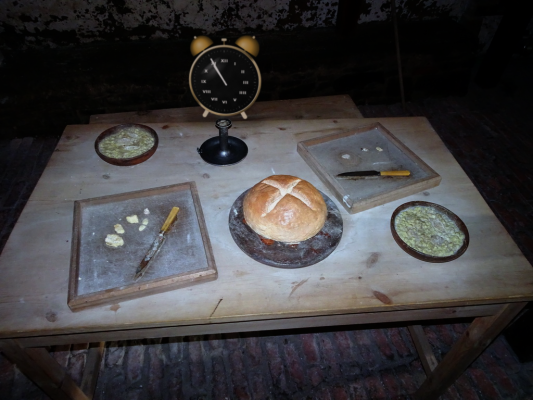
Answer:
h=10 m=55
